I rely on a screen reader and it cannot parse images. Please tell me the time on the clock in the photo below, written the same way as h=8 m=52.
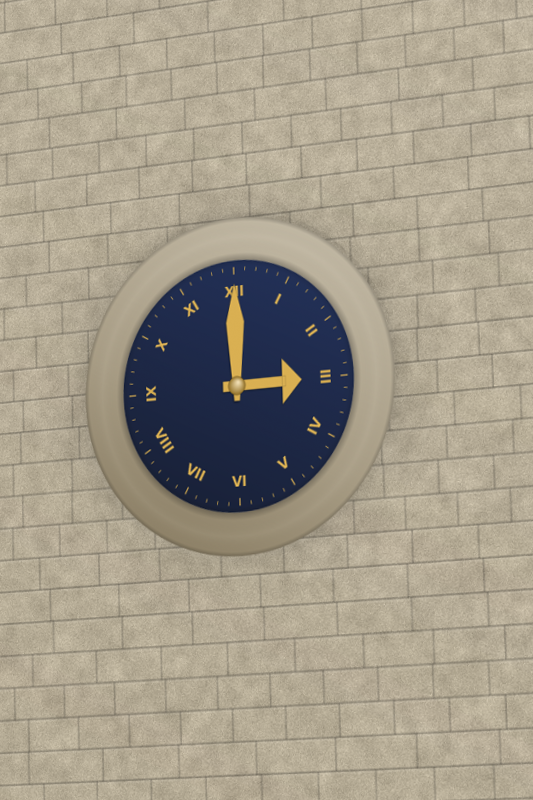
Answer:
h=3 m=0
